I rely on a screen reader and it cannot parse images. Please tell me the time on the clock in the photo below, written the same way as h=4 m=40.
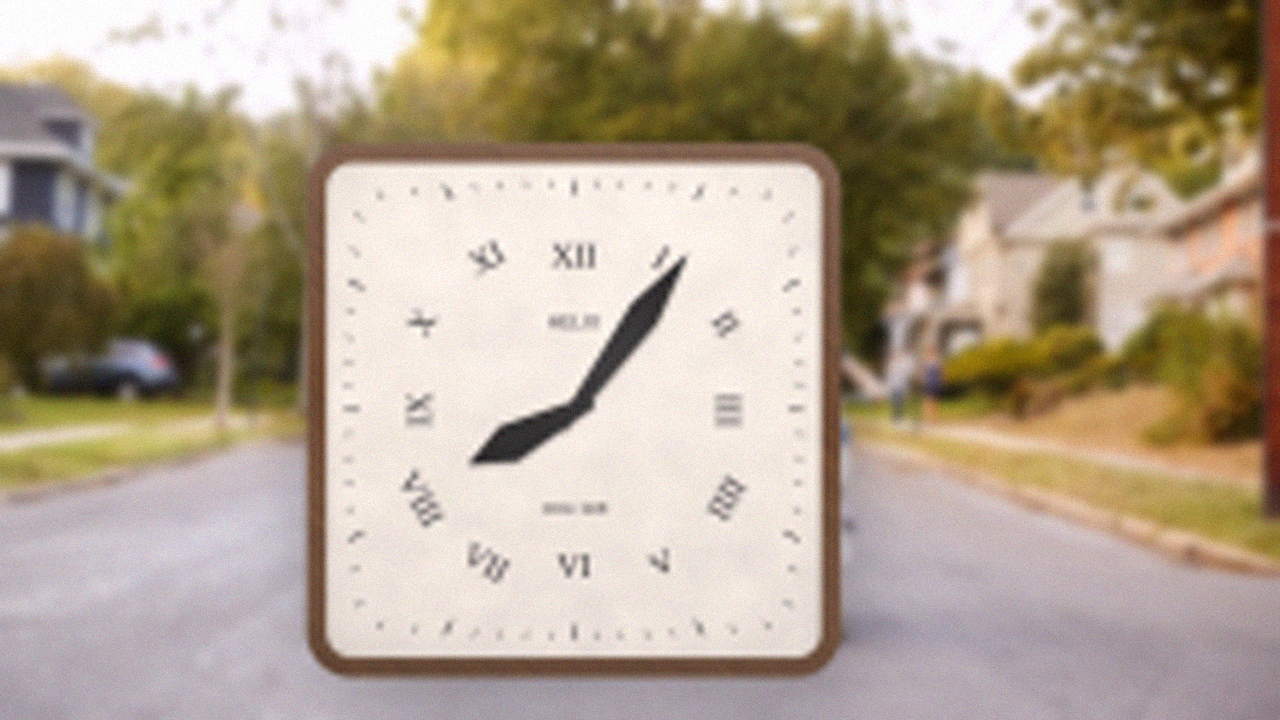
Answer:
h=8 m=6
